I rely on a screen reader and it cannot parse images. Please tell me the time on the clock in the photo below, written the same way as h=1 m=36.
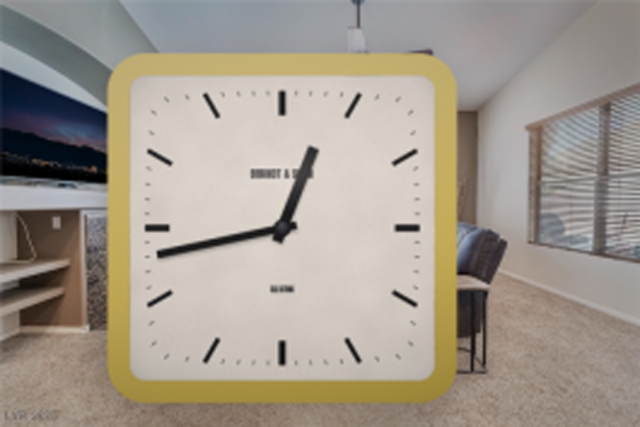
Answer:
h=12 m=43
